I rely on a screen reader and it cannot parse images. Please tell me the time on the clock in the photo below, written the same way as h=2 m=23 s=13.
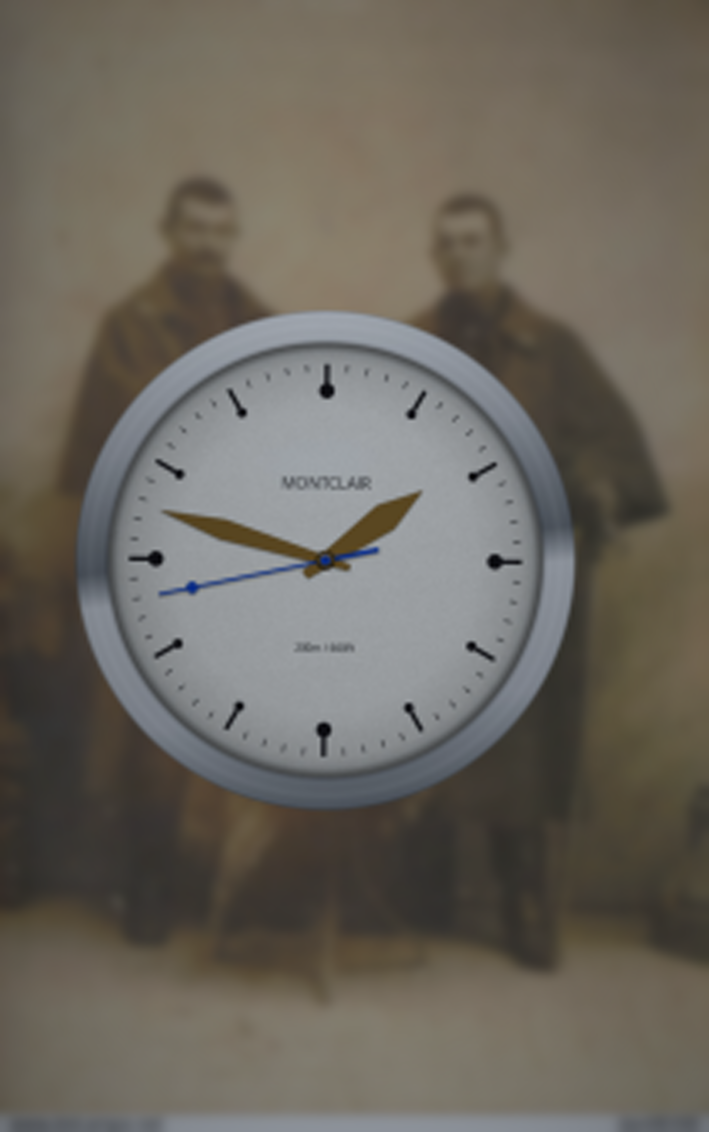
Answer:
h=1 m=47 s=43
